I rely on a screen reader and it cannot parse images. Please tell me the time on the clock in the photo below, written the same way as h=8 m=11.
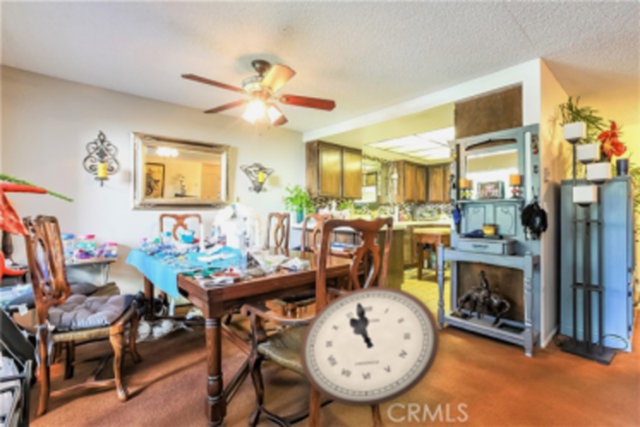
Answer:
h=10 m=58
